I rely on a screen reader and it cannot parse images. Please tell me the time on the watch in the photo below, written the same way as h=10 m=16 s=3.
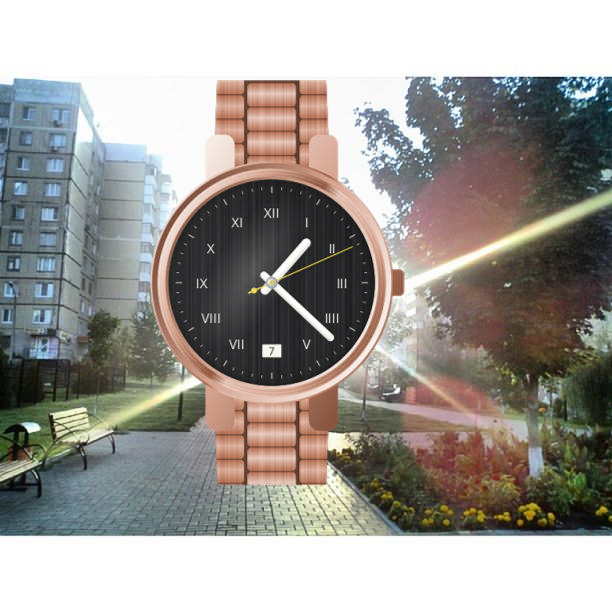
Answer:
h=1 m=22 s=11
